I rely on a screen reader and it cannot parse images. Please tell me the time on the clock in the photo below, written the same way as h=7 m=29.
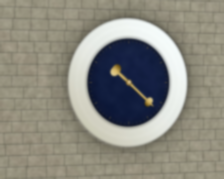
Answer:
h=10 m=22
